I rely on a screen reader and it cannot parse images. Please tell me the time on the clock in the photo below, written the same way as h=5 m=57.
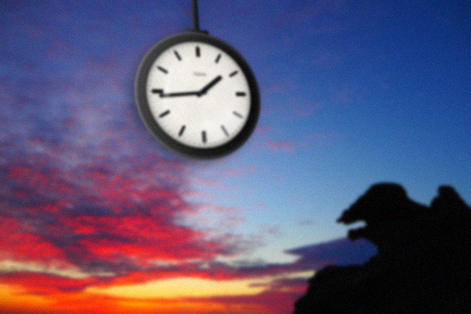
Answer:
h=1 m=44
